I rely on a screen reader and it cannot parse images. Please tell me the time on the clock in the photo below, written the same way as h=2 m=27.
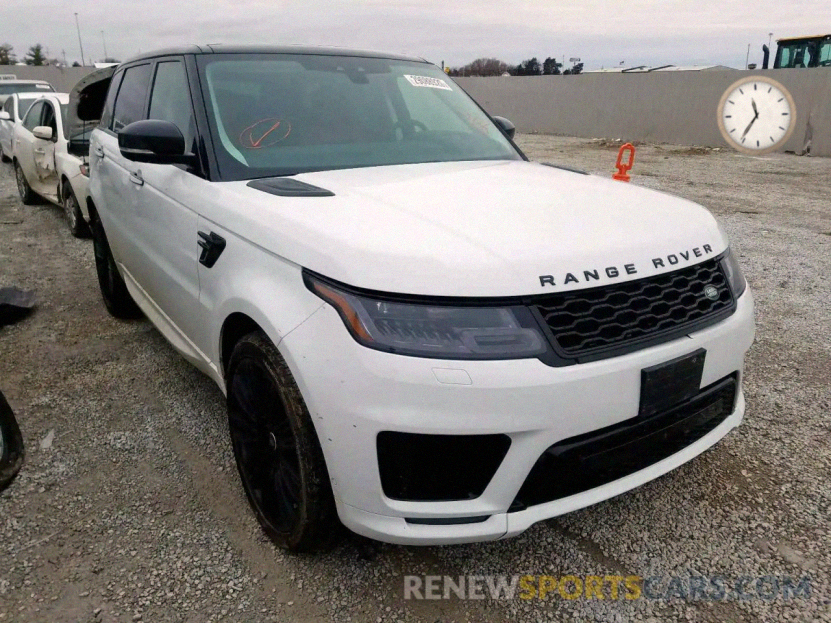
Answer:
h=11 m=36
